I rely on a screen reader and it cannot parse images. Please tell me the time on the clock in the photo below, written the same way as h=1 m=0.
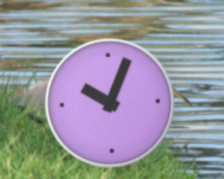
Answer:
h=10 m=4
